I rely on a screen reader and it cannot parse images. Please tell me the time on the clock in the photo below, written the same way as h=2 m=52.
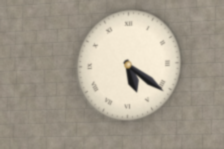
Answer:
h=5 m=21
